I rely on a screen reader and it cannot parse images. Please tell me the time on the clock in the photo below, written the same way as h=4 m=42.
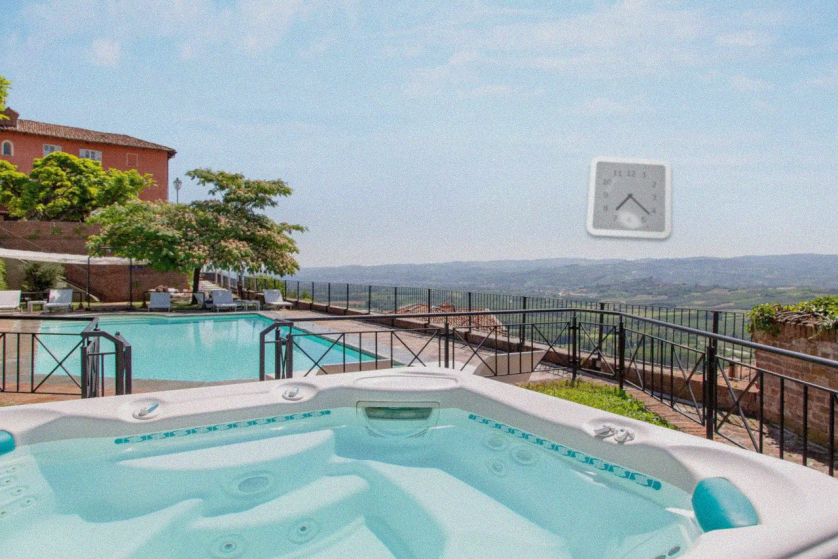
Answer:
h=7 m=22
